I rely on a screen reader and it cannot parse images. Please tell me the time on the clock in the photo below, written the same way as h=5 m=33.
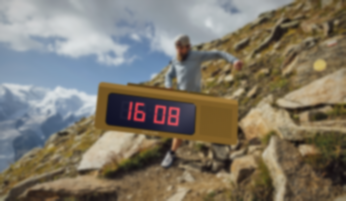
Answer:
h=16 m=8
